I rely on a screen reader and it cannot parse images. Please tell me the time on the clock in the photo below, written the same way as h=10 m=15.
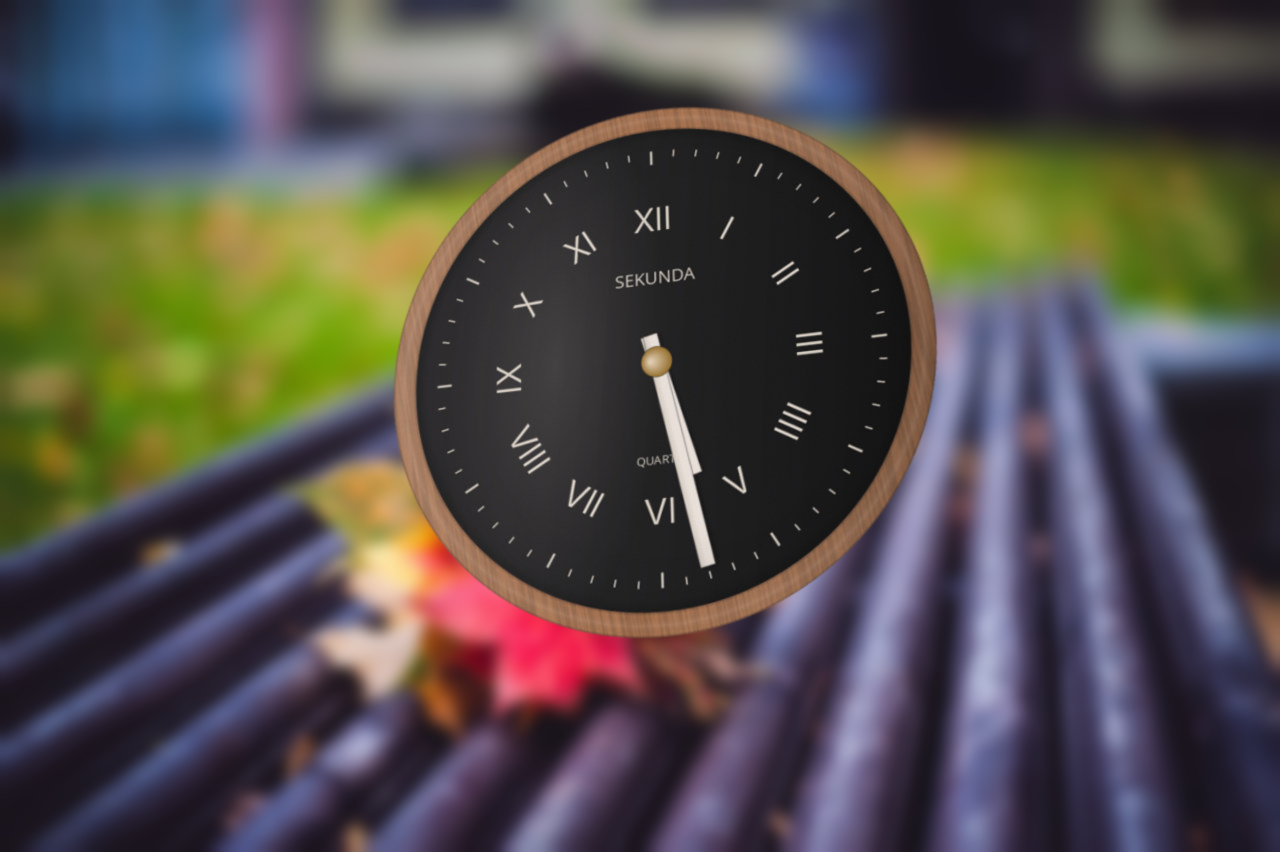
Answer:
h=5 m=28
